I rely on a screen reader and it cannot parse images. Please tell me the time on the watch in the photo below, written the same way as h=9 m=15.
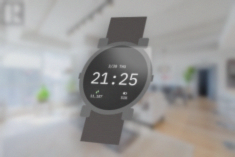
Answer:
h=21 m=25
